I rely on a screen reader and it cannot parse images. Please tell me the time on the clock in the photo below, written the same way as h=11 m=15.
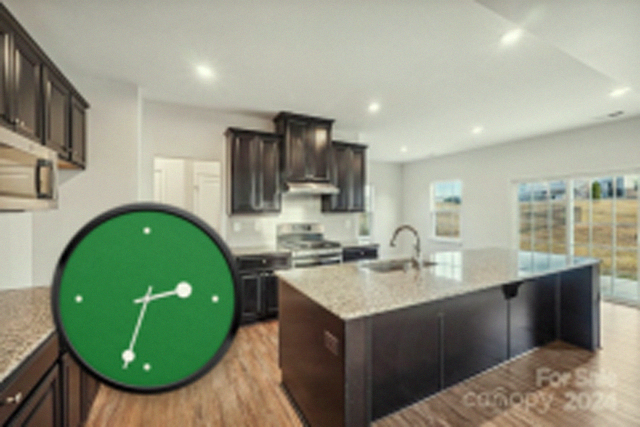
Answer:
h=2 m=33
